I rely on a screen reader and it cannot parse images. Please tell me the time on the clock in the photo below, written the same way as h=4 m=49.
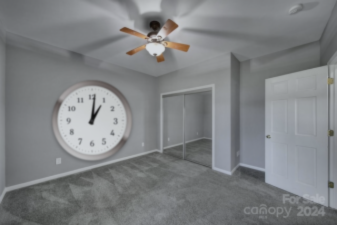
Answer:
h=1 m=1
